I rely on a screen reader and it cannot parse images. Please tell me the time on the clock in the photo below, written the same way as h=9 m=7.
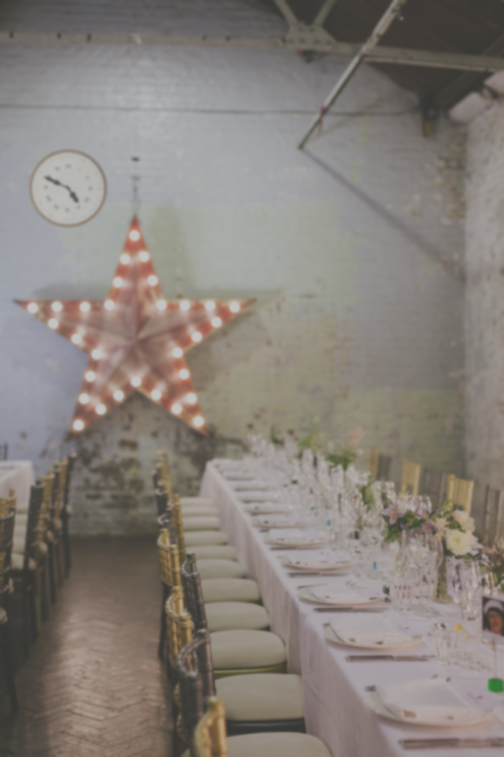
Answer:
h=4 m=49
